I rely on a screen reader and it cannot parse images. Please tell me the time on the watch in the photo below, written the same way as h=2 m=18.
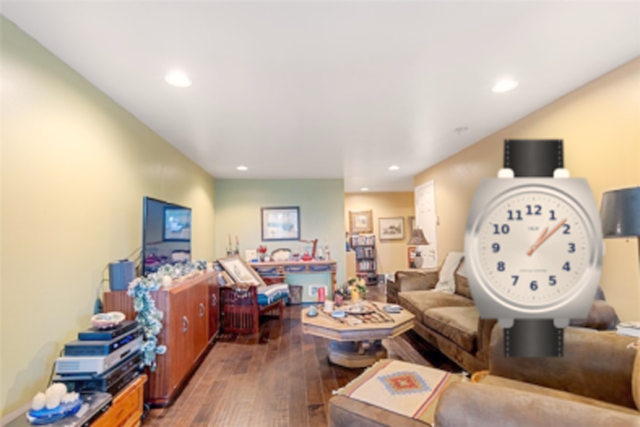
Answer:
h=1 m=8
